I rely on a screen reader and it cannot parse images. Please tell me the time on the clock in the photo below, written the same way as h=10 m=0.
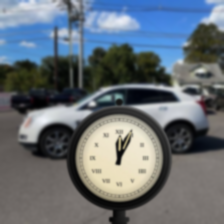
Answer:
h=12 m=4
